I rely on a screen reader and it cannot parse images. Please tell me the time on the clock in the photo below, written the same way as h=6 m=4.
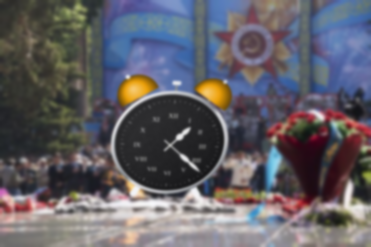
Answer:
h=1 m=22
